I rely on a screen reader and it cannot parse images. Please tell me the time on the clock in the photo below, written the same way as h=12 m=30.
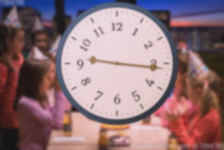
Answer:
h=9 m=16
